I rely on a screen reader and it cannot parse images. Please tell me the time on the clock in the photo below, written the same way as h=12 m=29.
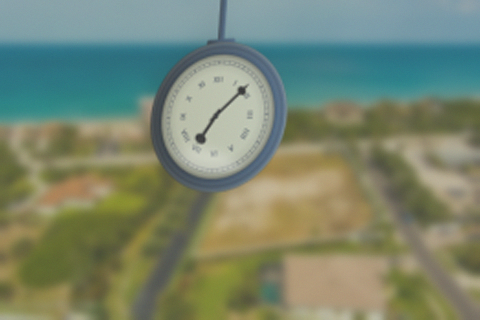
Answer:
h=7 m=8
